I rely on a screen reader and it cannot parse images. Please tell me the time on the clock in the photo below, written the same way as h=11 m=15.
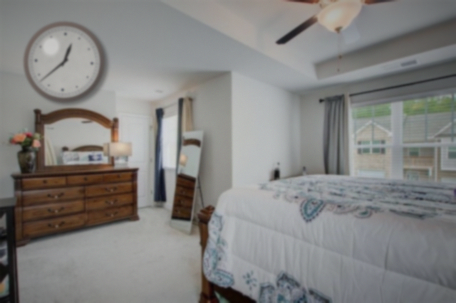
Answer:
h=12 m=38
